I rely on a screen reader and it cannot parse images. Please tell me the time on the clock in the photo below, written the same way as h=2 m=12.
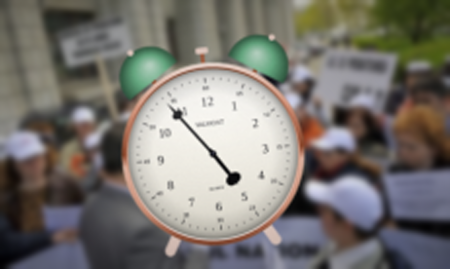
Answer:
h=4 m=54
